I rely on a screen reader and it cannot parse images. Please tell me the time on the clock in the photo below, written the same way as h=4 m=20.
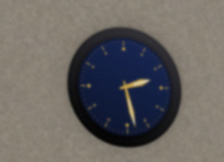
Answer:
h=2 m=28
